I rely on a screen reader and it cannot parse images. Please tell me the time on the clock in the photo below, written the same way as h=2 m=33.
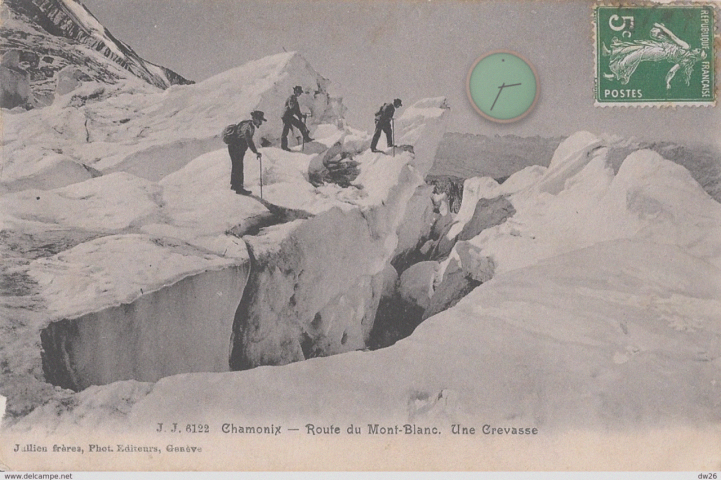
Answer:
h=2 m=34
